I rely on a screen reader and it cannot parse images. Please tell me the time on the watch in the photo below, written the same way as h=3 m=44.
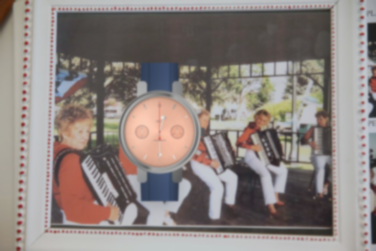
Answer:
h=12 m=30
